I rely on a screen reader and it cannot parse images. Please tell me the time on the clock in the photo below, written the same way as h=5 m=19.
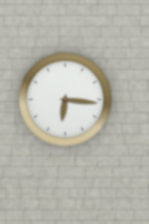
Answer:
h=6 m=16
